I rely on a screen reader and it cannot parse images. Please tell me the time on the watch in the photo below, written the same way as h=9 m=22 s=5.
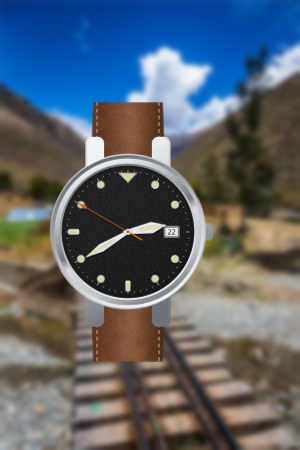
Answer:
h=2 m=39 s=50
